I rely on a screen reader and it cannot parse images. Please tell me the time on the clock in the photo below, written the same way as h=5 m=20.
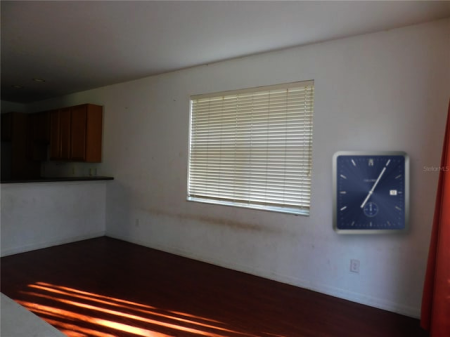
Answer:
h=7 m=5
